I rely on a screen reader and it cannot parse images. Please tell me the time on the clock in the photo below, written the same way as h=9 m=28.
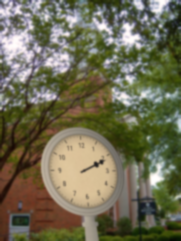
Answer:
h=2 m=11
